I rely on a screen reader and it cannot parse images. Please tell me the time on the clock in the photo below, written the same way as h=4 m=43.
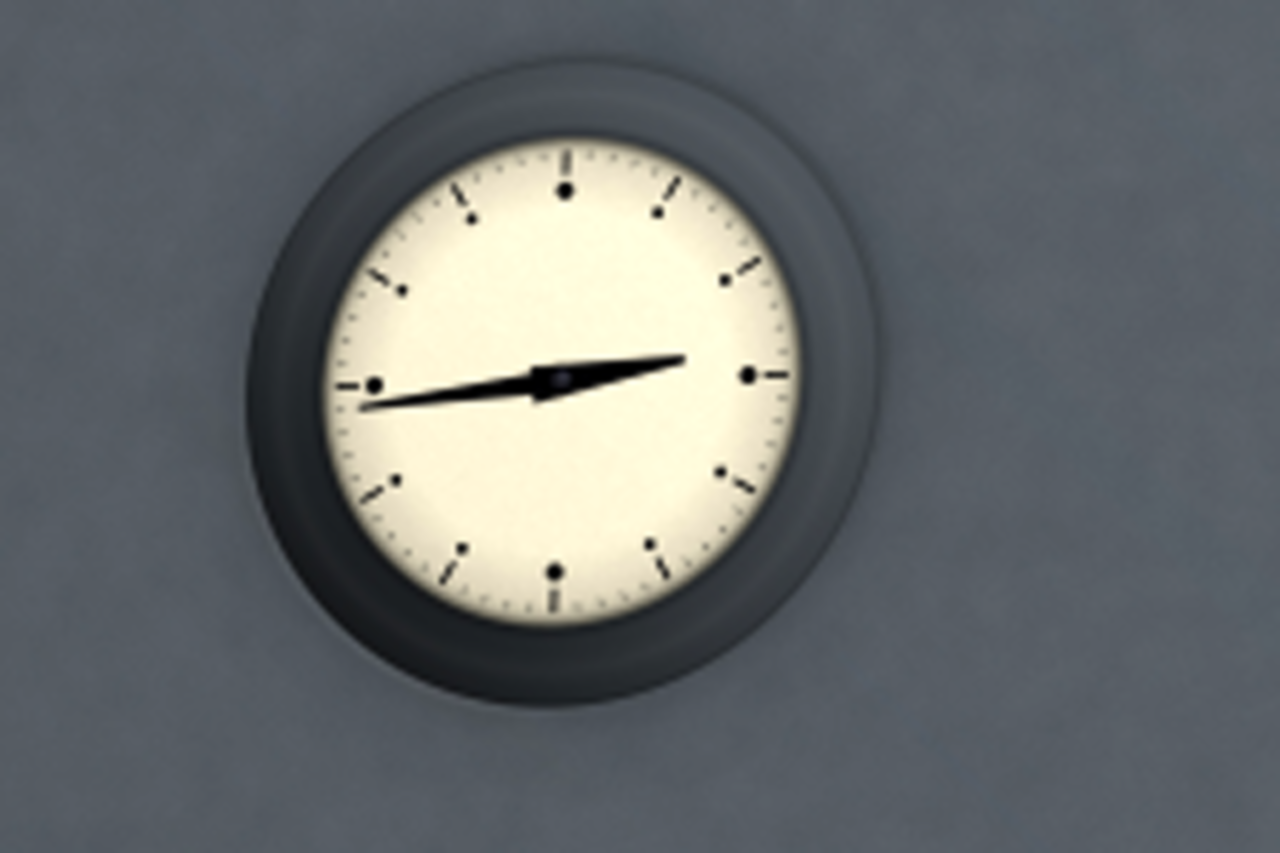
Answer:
h=2 m=44
